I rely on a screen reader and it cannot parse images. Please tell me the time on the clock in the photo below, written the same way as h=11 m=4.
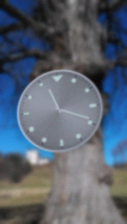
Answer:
h=11 m=19
